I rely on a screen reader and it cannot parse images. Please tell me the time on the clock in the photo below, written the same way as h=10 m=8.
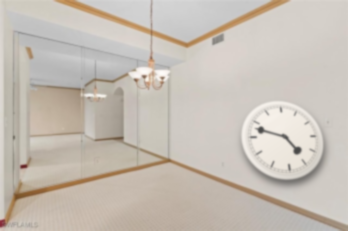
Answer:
h=4 m=48
